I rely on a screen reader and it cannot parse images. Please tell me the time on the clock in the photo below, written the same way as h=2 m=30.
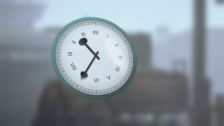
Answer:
h=10 m=35
